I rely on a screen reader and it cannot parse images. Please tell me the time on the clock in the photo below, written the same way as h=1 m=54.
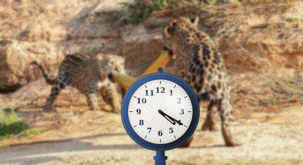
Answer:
h=4 m=20
